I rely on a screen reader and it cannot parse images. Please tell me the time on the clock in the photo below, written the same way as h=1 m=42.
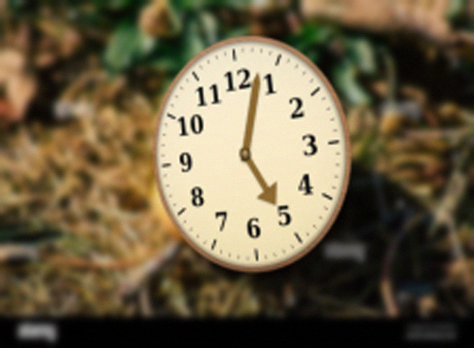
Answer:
h=5 m=3
